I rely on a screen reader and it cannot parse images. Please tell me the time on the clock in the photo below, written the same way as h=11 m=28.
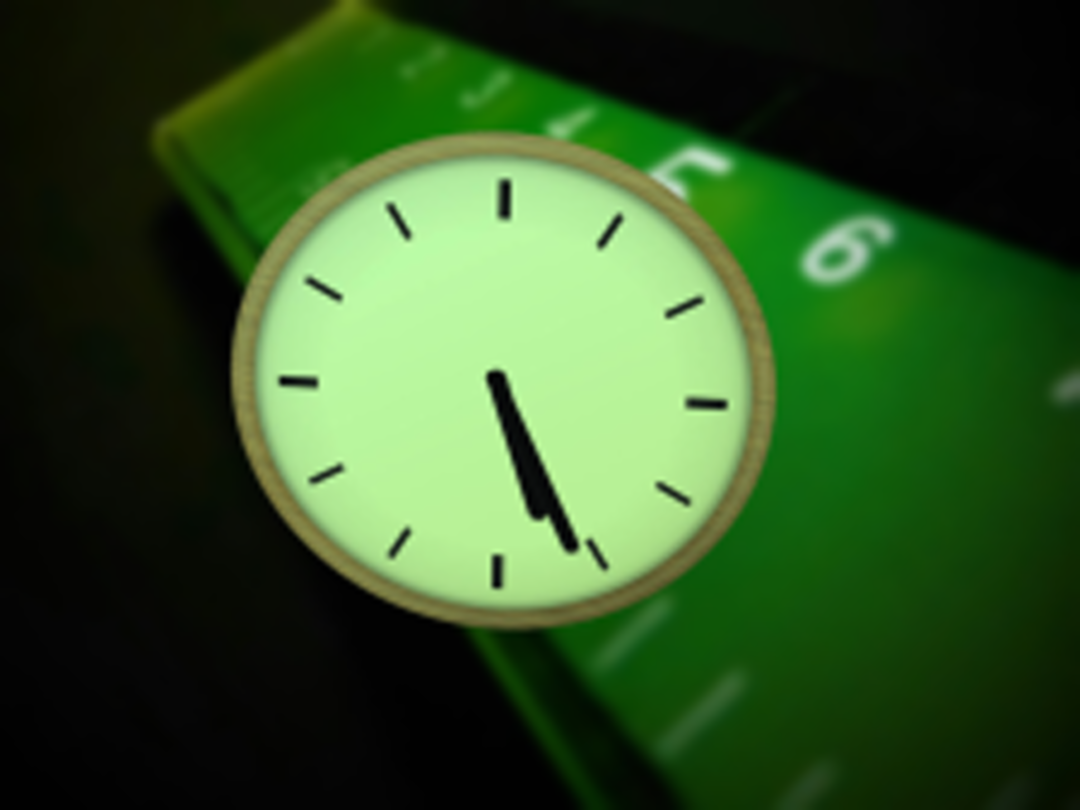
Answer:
h=5 m=26
